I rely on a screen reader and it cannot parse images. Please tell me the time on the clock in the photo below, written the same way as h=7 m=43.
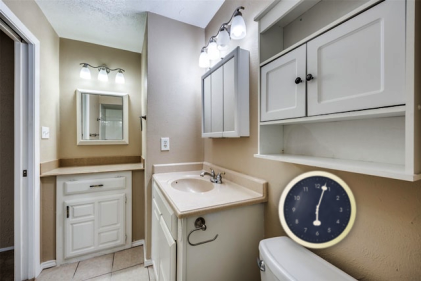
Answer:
h=6 m=3
